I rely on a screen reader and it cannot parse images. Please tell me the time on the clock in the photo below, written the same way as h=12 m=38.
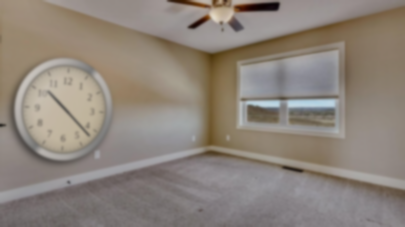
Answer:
h=10 m=22
